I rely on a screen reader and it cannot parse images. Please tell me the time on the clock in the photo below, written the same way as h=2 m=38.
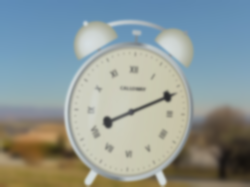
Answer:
h=8 m=11
